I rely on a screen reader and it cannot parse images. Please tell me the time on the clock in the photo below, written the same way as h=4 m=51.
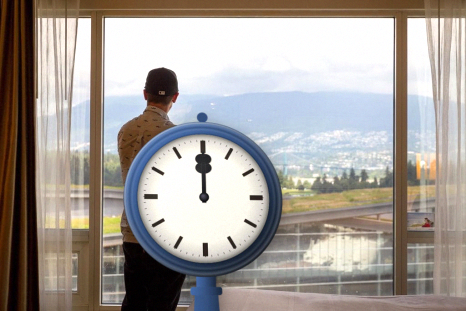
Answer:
h=12 m=0
